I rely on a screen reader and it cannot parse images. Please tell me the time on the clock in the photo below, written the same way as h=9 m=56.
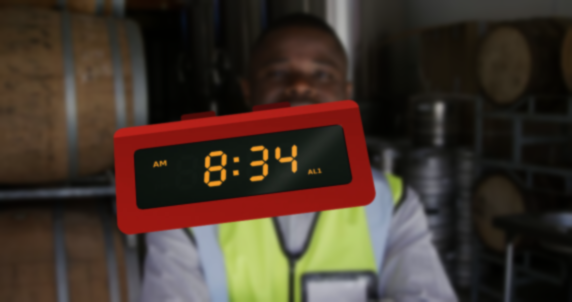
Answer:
h=8 m=34
